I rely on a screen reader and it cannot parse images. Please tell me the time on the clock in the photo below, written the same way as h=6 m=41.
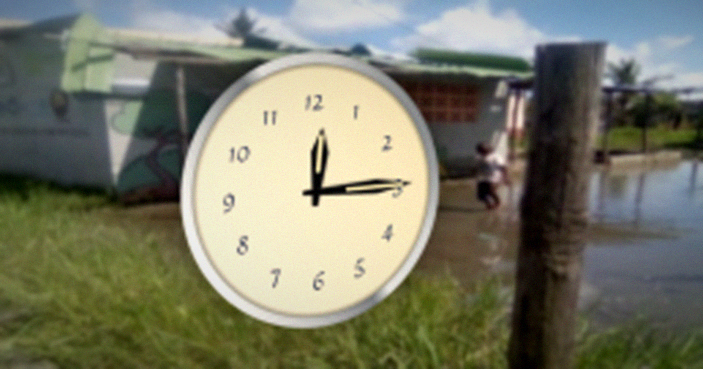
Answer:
h=12 m=15
